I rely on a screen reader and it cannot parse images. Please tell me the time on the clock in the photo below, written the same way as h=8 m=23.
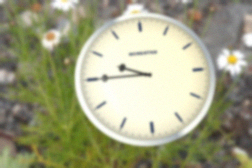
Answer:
h=9 m=45
